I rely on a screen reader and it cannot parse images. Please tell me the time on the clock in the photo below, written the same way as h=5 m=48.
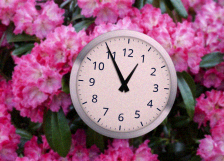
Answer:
h=12 m=55
